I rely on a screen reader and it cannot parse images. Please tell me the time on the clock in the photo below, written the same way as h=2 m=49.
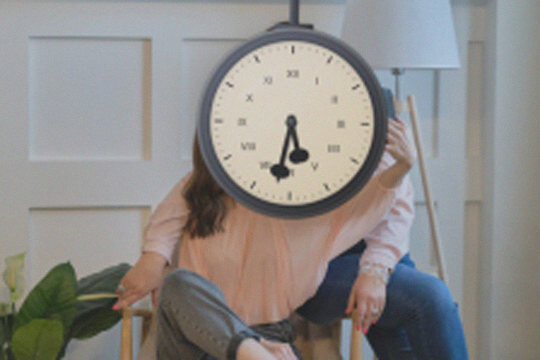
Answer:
h=5 m=32
